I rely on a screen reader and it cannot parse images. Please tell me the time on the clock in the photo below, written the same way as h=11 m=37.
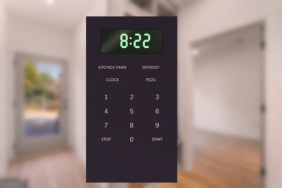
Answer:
h=8 m=22
